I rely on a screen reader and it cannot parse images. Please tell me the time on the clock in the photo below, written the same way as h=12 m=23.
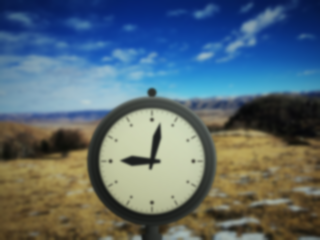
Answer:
h=9 m=2
